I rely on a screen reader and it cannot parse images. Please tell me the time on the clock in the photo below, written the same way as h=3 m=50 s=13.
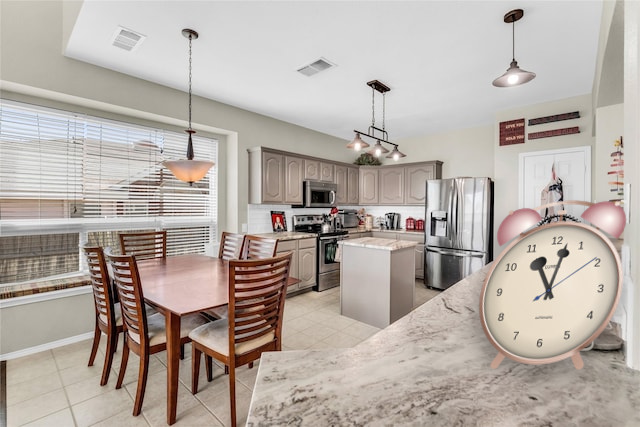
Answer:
h=11 m=2 s=9
